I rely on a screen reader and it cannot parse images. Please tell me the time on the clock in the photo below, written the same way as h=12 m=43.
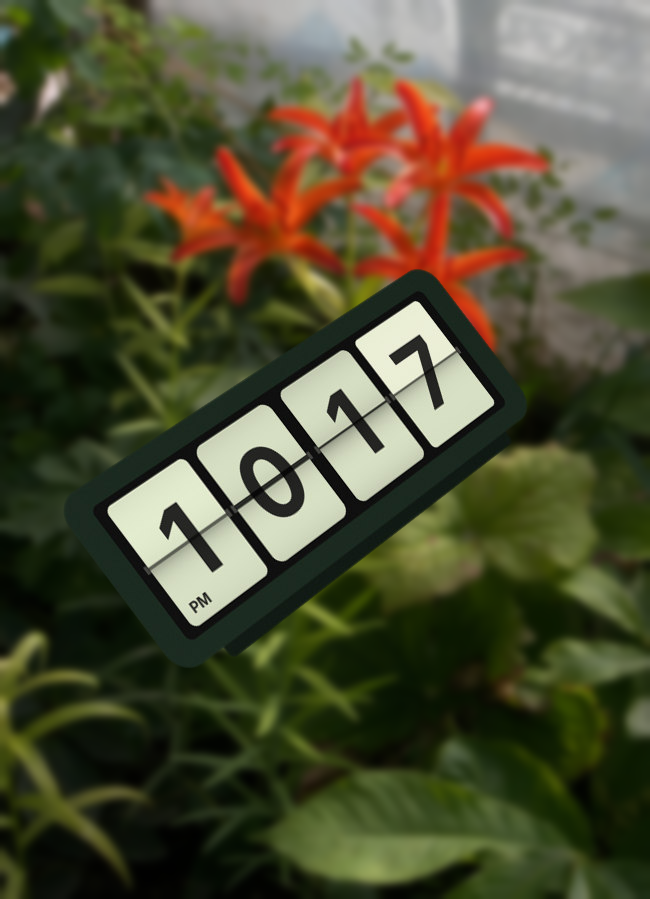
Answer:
h=10 m=17
